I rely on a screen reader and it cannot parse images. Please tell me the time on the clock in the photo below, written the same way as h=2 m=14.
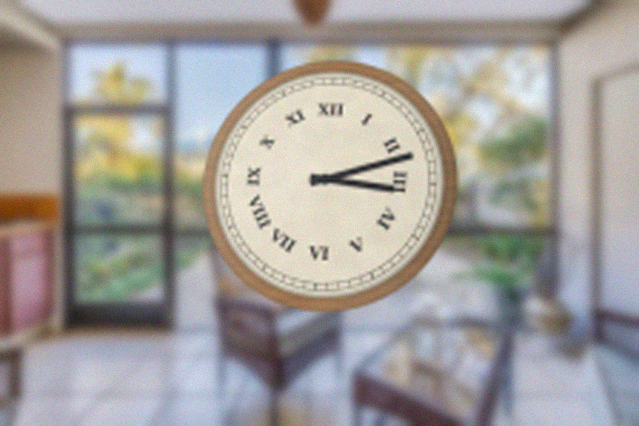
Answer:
h=3 m=12
